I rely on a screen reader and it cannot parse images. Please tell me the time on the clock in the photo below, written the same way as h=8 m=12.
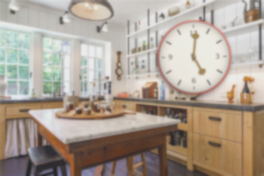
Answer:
h=5 m=1
